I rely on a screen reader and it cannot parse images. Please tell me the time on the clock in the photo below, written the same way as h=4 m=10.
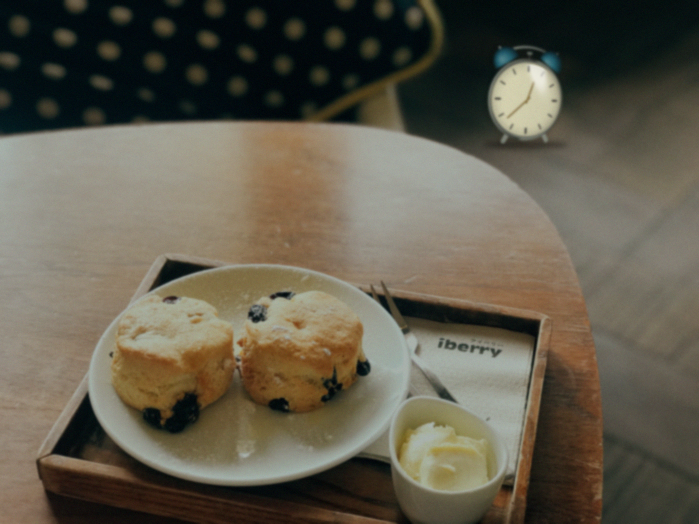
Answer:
h=12 m=38
